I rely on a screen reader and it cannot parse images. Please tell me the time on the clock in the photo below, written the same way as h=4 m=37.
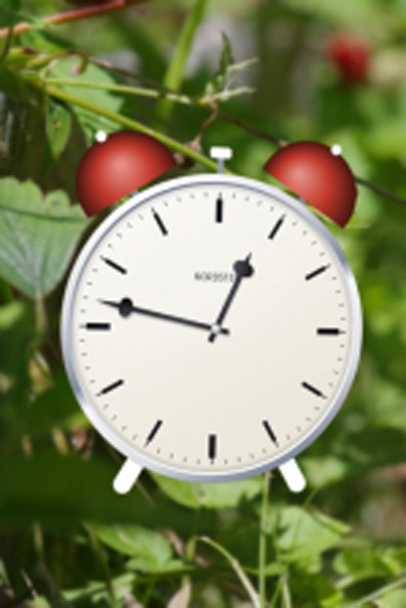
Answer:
h=12 m=47
